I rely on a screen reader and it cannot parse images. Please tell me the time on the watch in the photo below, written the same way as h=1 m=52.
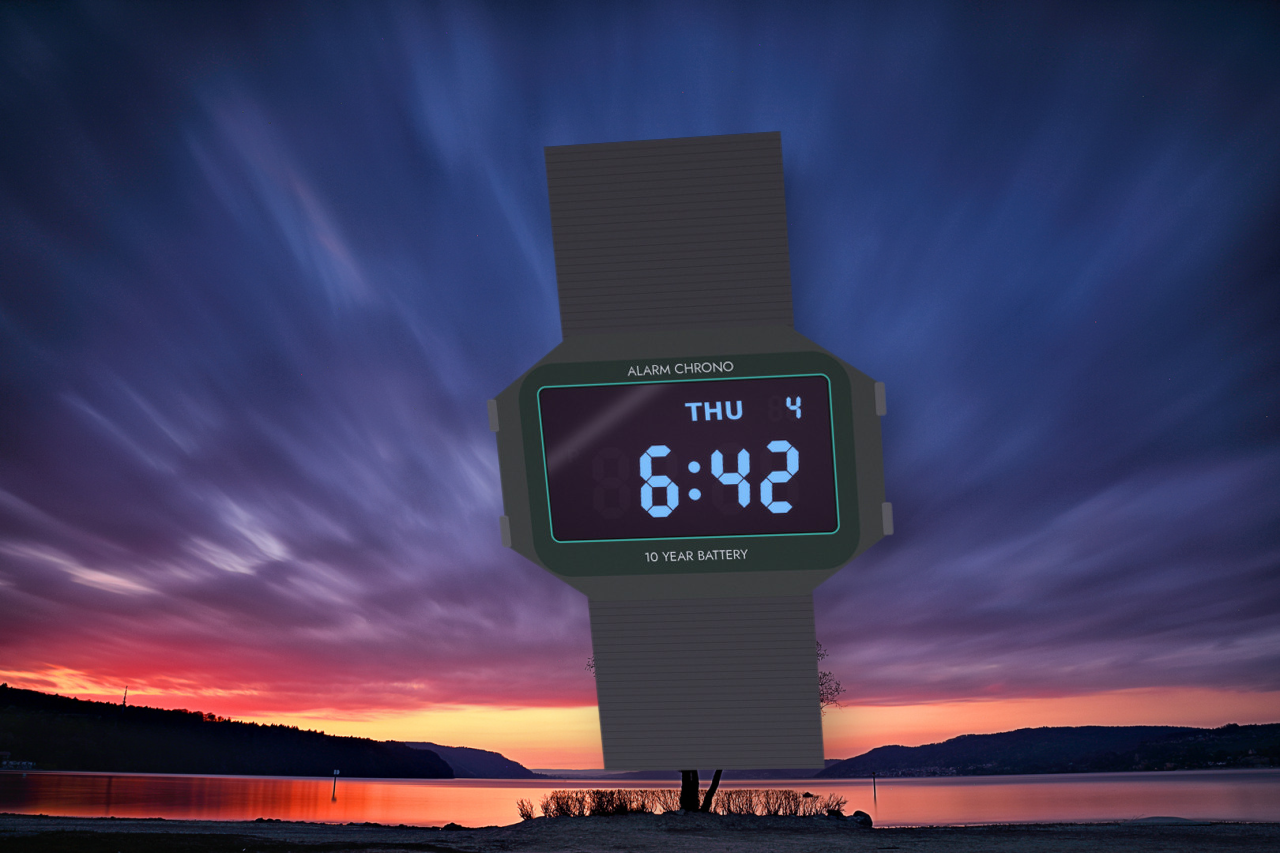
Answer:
h=6 m=42
